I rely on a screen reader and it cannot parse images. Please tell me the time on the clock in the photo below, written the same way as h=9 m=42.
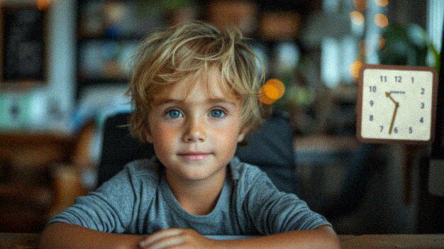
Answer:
h=10 m=32
